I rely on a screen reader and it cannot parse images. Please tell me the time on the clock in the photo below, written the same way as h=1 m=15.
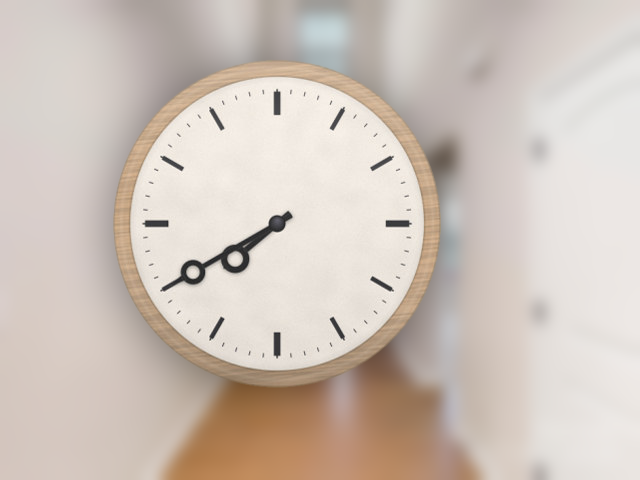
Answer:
h=7 m=40
